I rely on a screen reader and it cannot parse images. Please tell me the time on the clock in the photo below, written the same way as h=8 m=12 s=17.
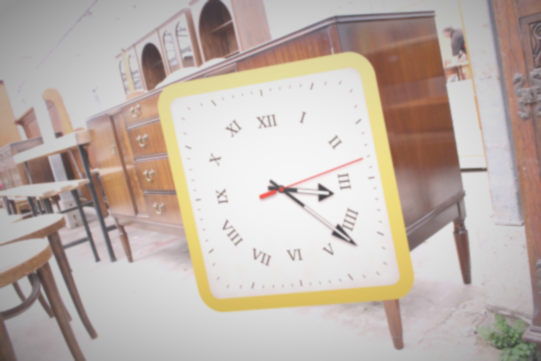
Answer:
h=3 m=22 s=13
